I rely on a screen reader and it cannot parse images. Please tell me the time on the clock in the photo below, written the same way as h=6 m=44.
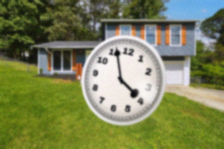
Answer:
h=3 m=56
